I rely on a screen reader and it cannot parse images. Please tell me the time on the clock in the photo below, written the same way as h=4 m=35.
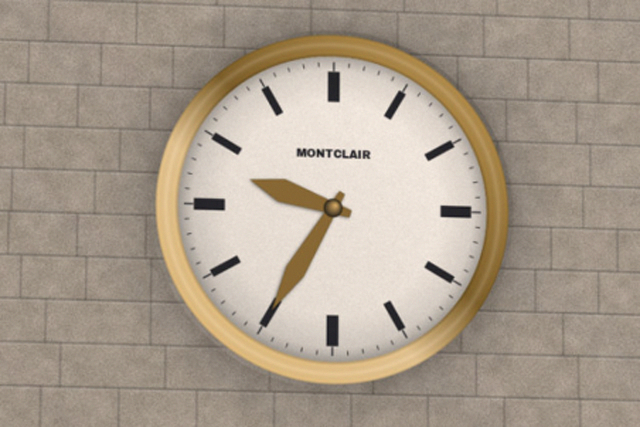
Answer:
h=9 m=35
